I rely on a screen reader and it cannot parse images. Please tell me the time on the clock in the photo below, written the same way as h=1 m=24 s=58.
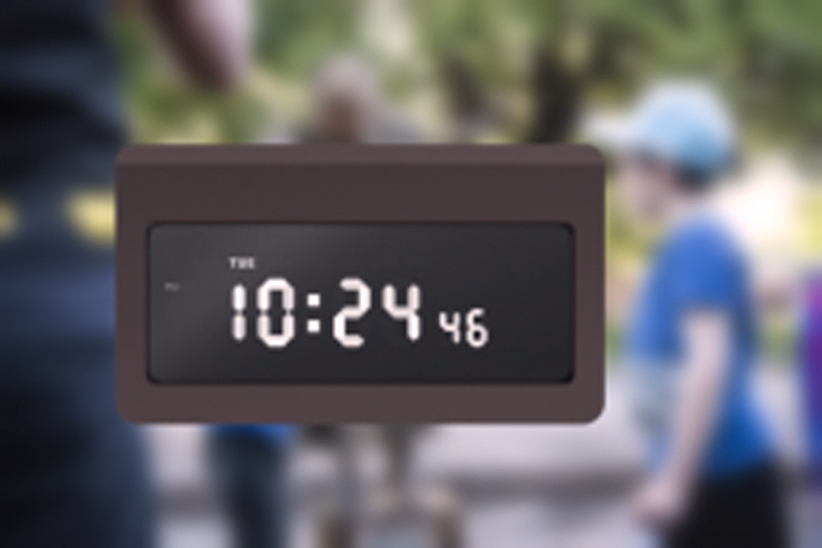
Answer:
h=10 m=24 s=46
